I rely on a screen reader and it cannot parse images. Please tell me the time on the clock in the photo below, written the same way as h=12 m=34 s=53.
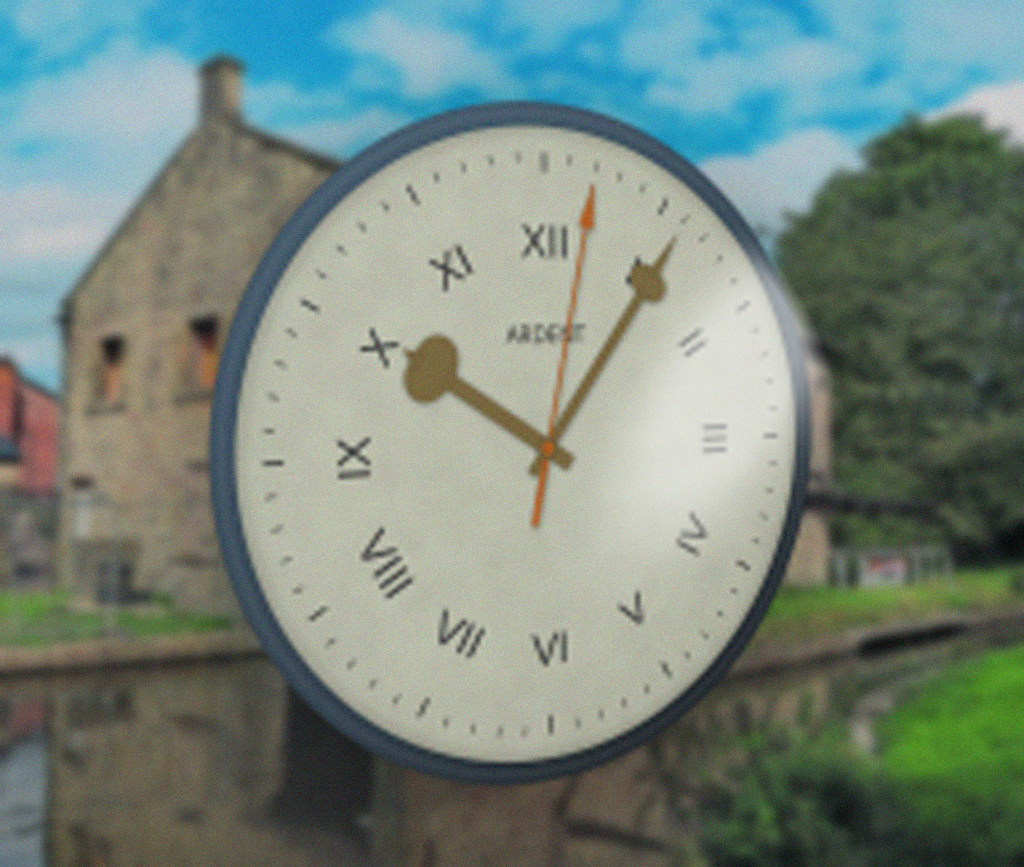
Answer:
h=10 m=6 s=2
